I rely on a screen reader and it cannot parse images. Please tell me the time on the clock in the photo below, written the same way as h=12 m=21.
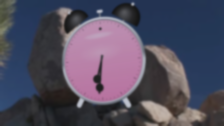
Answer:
h=6 m=31
